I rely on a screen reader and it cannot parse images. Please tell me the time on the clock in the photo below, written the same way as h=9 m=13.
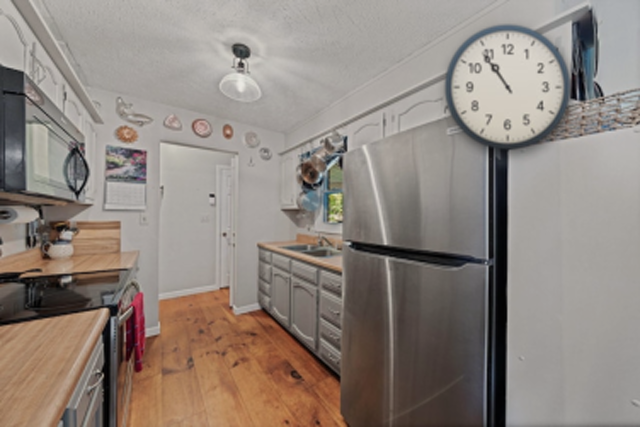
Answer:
h=10 m=54
